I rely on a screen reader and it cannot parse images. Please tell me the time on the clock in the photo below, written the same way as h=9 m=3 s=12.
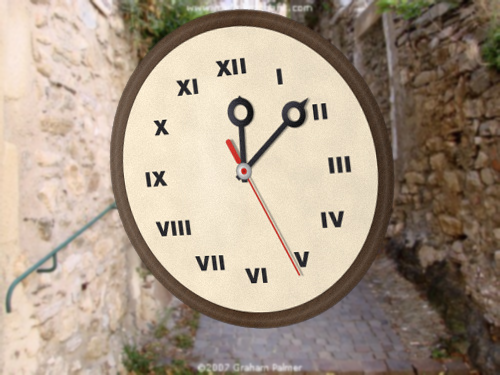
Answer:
h=12 m=8 s=26
